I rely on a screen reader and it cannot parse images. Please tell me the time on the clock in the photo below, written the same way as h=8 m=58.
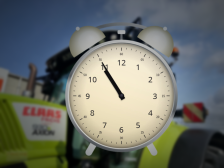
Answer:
h=10 m=55
